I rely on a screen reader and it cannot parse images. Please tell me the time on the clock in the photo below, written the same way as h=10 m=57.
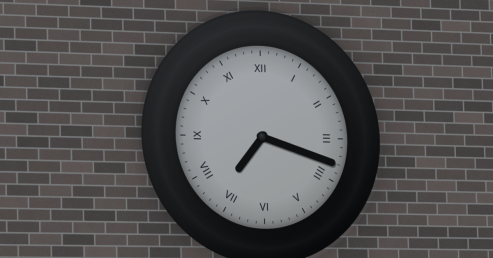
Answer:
h=7 m=18
